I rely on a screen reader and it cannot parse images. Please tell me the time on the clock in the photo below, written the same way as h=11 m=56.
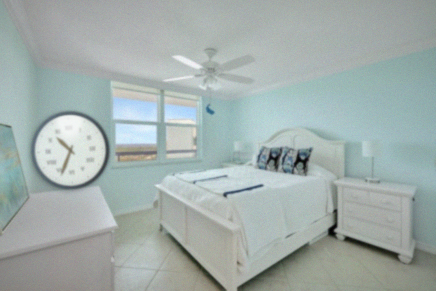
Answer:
h=10 m=34
